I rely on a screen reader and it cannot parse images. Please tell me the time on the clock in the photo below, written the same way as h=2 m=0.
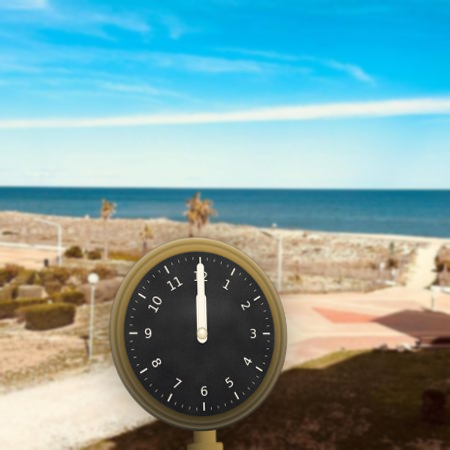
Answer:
h=12 m=0
